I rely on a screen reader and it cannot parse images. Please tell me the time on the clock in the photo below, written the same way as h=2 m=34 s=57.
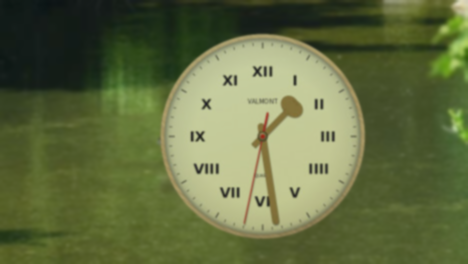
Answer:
h=1 m=28 s=32
